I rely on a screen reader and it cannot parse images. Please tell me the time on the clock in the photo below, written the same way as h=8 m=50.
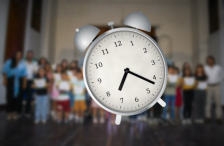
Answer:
h=7 m=22
